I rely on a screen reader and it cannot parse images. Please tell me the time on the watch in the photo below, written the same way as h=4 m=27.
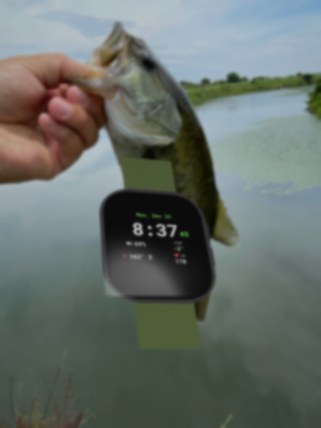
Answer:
h=8 m=37
